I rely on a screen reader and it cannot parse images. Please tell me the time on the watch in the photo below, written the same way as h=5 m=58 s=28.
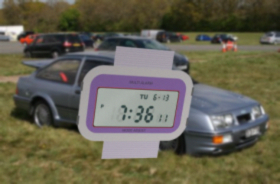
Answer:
h=7 m=36 s=11
